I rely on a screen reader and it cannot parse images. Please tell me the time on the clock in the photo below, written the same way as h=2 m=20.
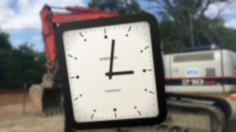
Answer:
h=3 m=2
